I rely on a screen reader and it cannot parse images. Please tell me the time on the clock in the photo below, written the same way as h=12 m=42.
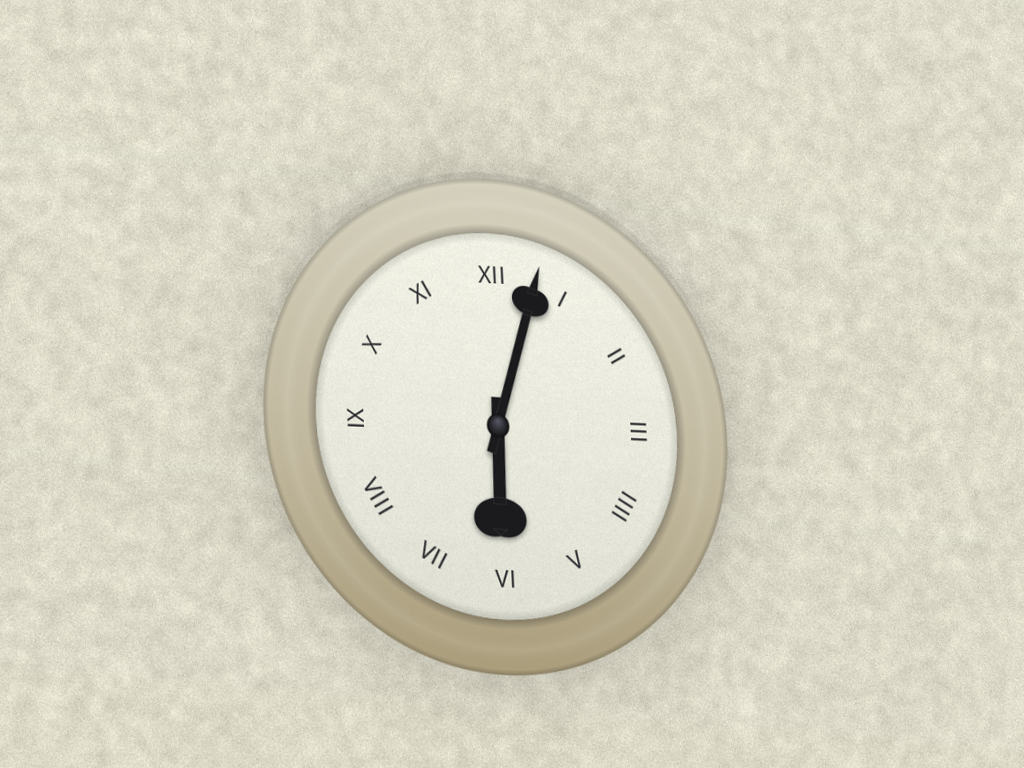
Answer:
h=6 m=3
